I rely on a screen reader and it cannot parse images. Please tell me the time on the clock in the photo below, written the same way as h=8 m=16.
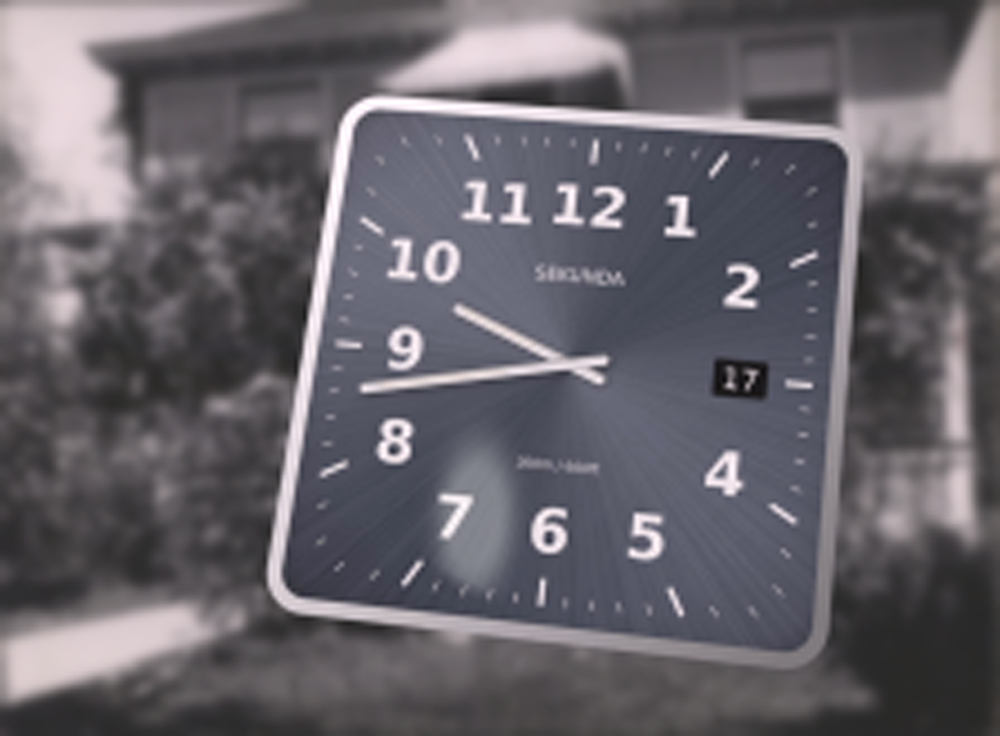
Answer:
h=9 m=43
